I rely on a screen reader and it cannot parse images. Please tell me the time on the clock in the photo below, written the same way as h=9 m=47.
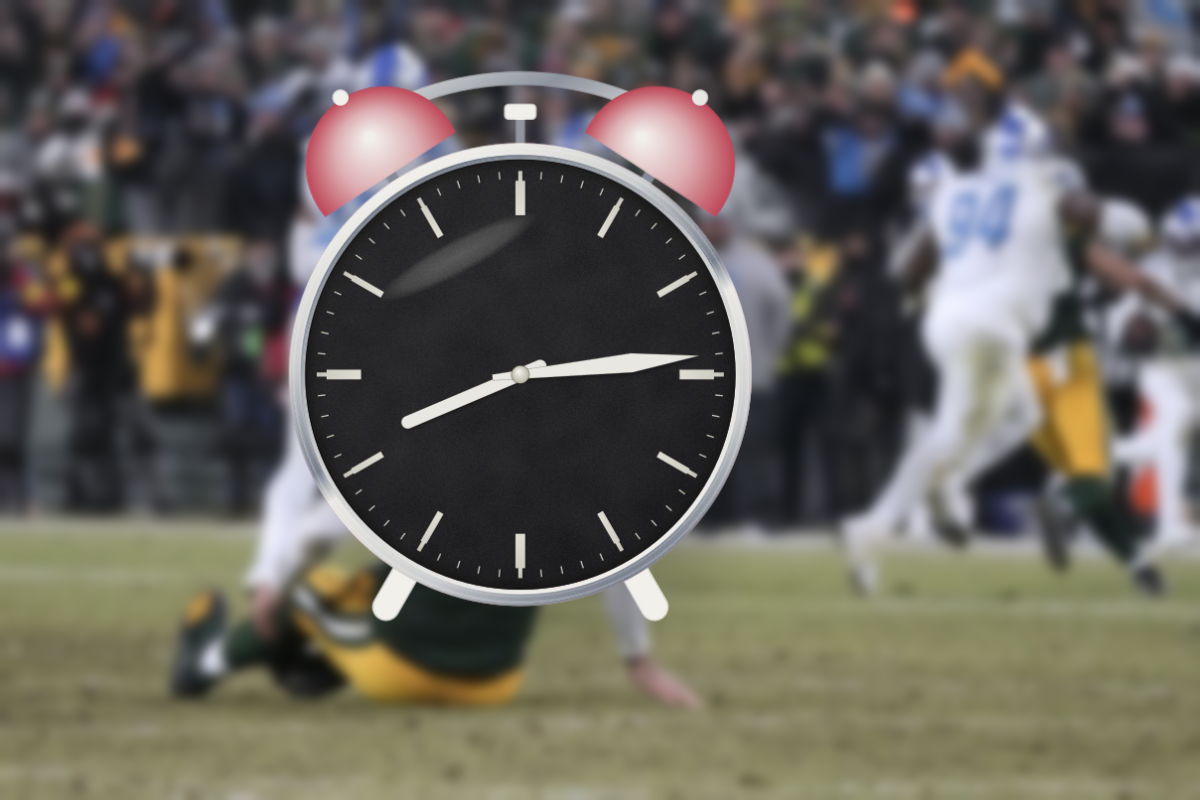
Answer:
h=8 m=14
